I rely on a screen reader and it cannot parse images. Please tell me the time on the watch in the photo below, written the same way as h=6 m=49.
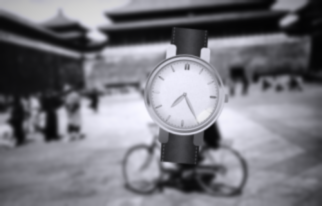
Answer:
h=7 m=25
